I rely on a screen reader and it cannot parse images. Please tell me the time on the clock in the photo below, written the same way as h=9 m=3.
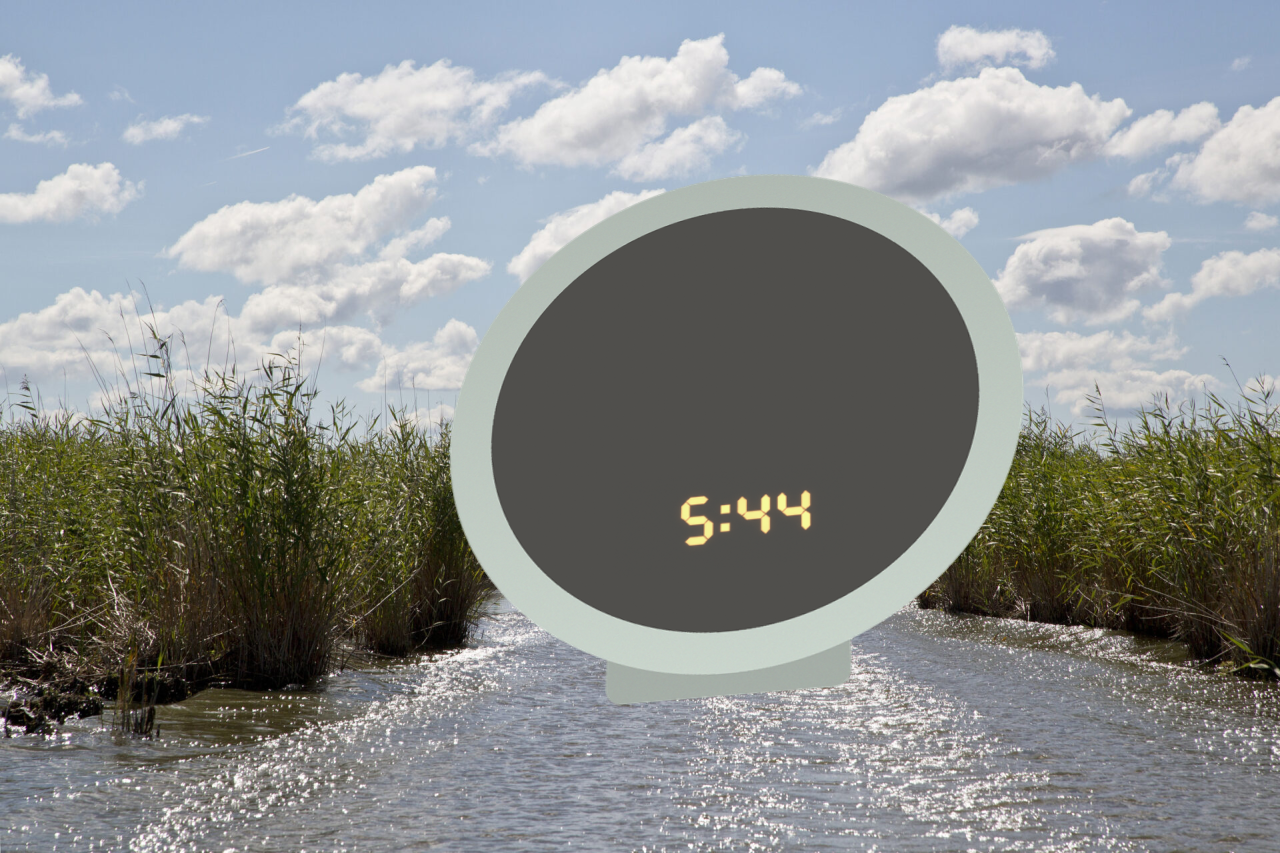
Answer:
h=5 m=44
